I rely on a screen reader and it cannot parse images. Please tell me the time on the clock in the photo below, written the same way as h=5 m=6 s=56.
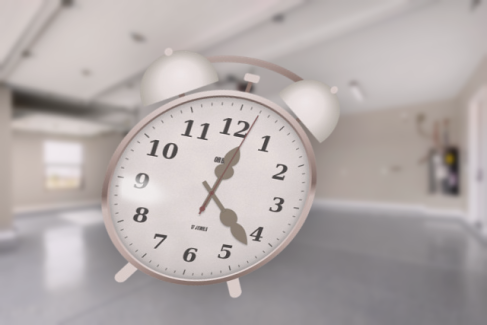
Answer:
h=12 m=22 s=2
